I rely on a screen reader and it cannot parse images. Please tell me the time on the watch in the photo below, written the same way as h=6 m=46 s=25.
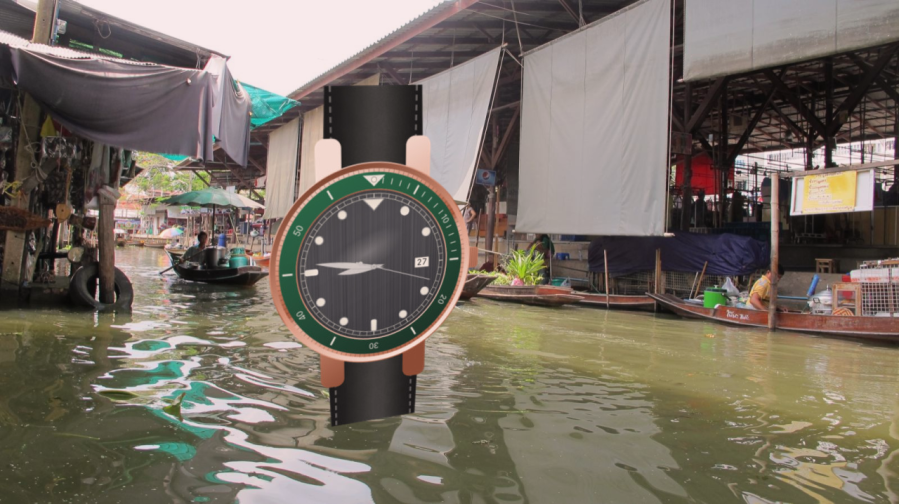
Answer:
h=8 m=46 s=18
